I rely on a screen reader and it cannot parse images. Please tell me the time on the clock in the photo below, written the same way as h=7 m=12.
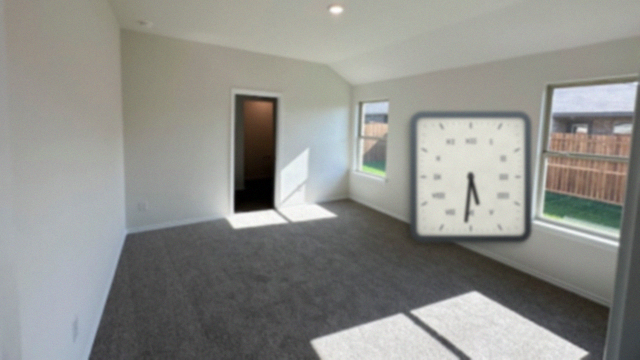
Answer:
h=5 m=31
